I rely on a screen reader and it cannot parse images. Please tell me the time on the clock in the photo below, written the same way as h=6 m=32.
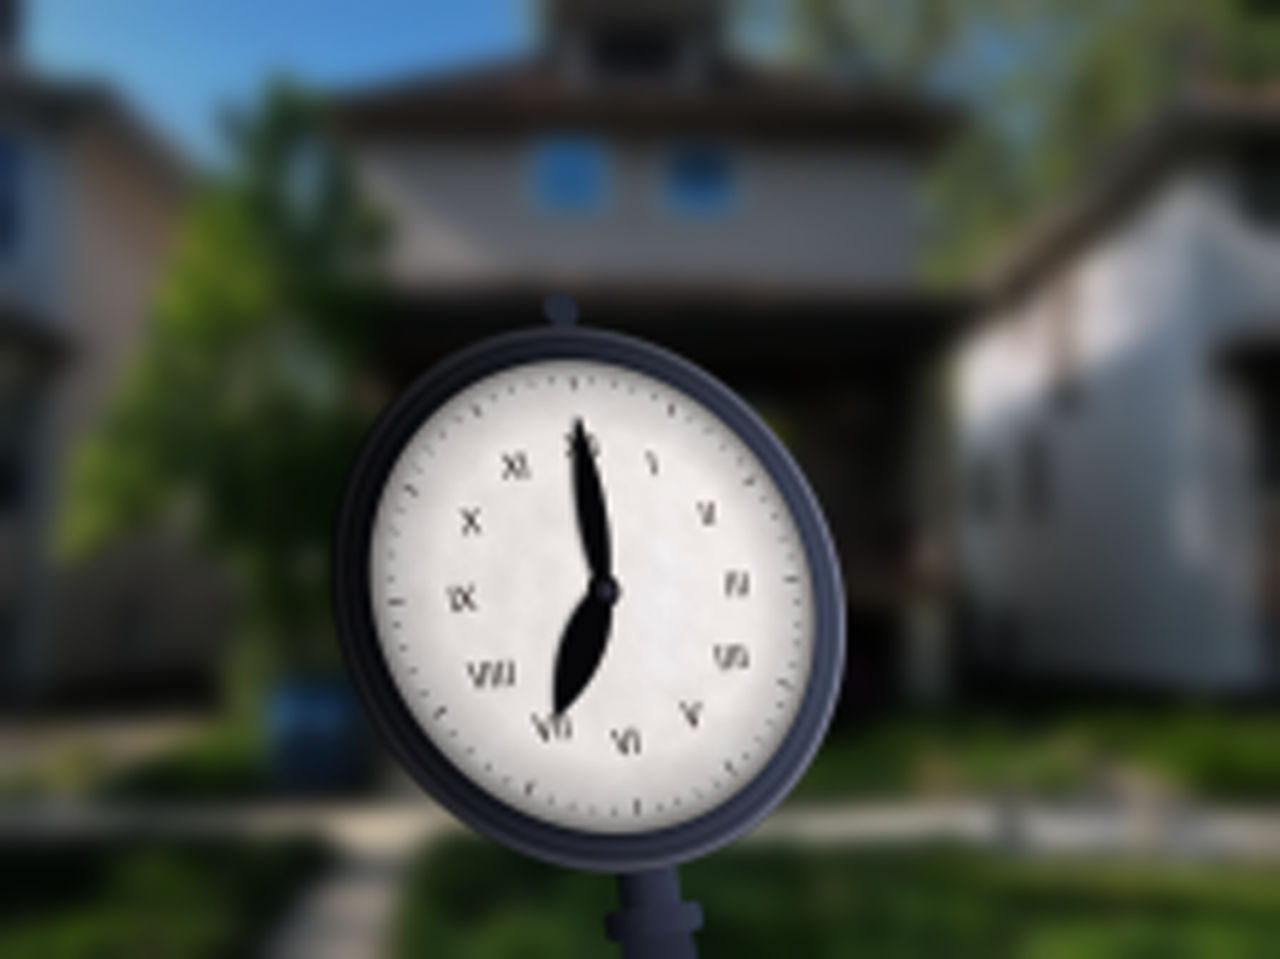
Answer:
h=7 m=0
